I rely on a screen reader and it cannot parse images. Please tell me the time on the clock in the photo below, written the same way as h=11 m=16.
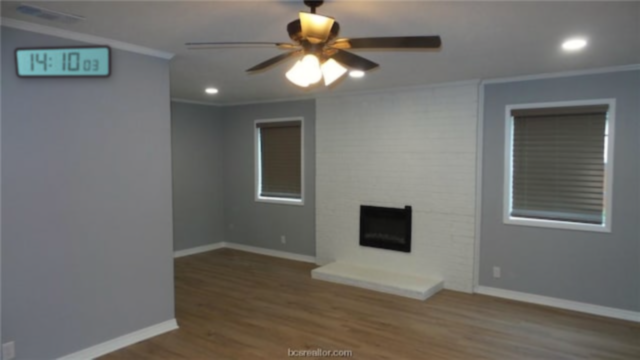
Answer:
h=14 m=10
